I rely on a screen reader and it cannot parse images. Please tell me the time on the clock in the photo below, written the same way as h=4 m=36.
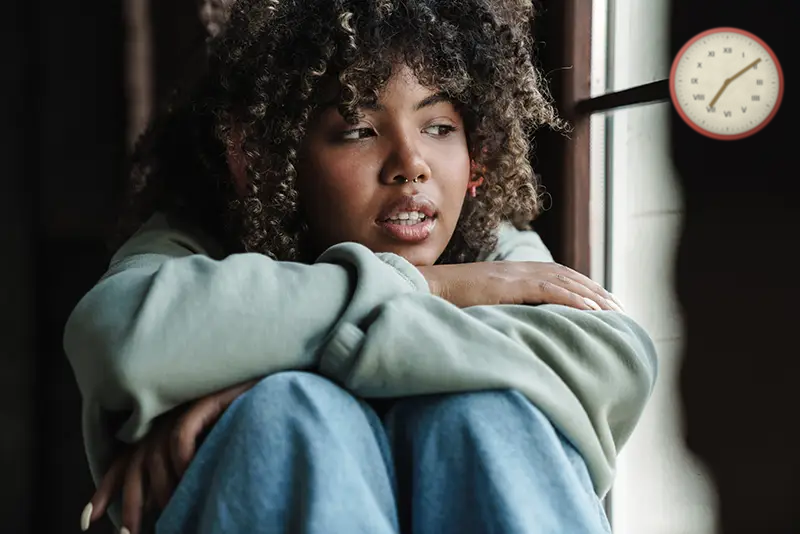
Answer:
h=7 m=9
